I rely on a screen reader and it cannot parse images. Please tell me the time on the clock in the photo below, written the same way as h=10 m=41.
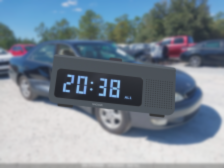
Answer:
h=20 m=38
